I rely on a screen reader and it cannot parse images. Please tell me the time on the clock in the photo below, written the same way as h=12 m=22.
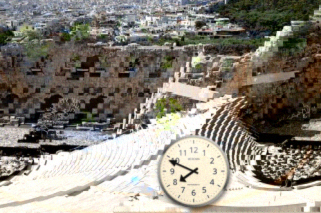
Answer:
h=7 m=49
